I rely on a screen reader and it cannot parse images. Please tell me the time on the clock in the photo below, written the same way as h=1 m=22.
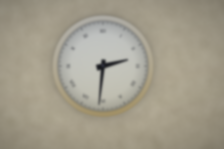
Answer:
h=2 m=31
